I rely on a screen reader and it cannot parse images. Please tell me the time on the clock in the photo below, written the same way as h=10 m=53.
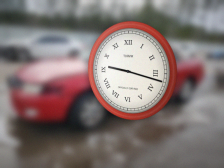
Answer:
h=9 m=17
